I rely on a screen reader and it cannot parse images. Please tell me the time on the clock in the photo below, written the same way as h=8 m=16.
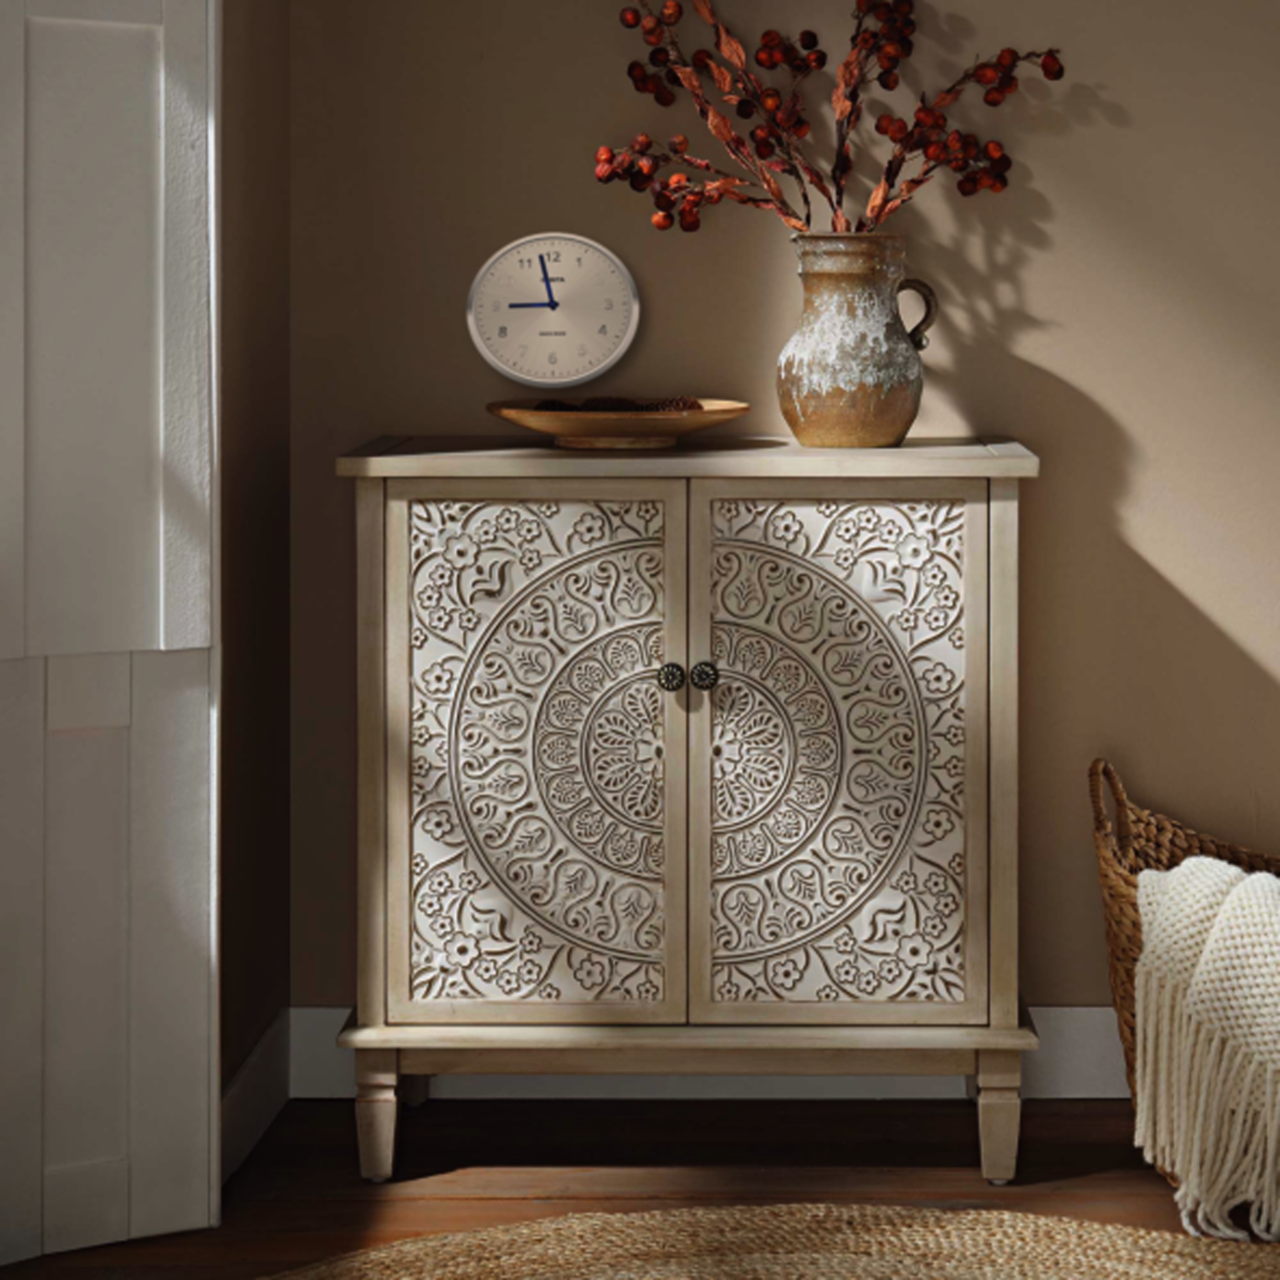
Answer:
h=8 m=58
